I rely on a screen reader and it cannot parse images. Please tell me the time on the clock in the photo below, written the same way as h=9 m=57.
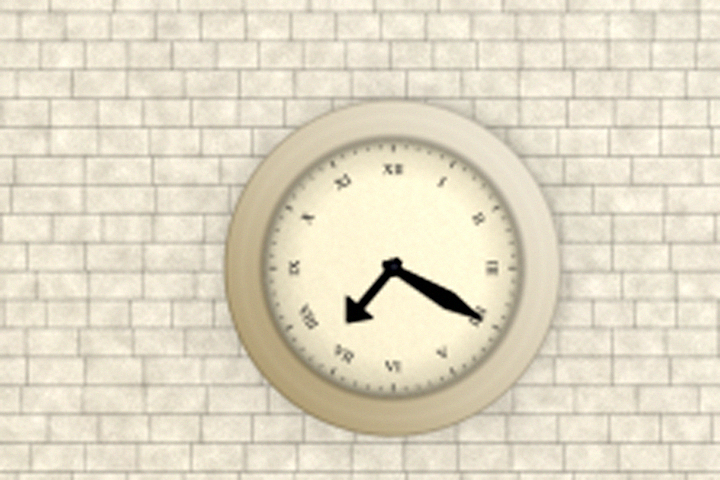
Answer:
h=7 m=20
